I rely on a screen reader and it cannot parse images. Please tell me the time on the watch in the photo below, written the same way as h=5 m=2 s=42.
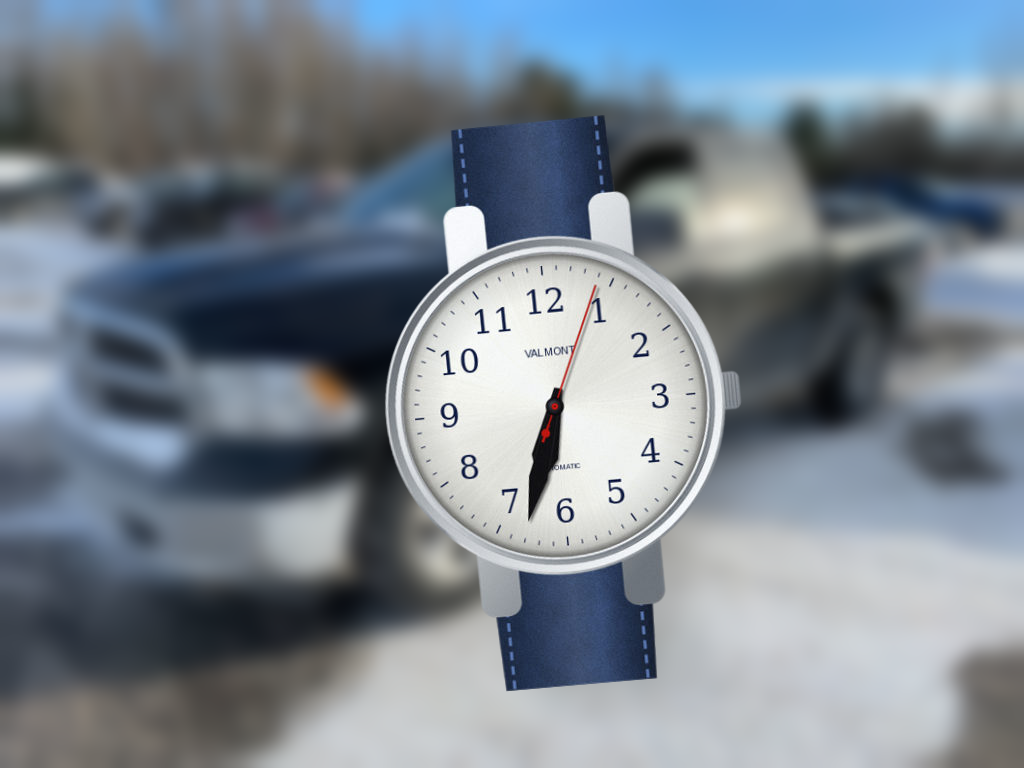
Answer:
h=6 m=33 s=4
